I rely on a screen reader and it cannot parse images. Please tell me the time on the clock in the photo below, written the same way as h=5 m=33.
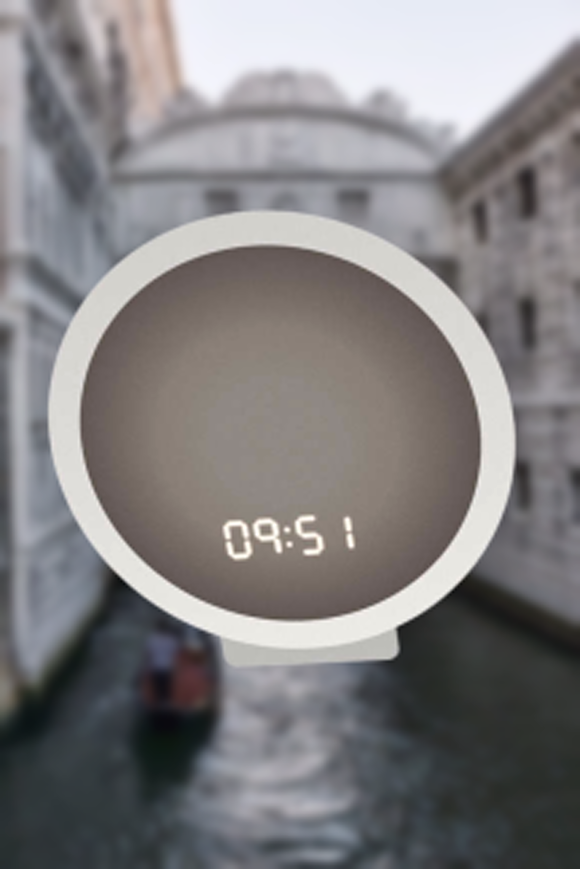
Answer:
h=9 m=51
